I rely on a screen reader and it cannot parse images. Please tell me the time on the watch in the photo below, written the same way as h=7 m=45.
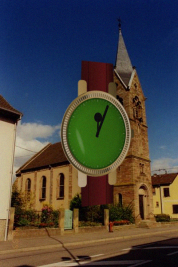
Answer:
h=12 m=4
